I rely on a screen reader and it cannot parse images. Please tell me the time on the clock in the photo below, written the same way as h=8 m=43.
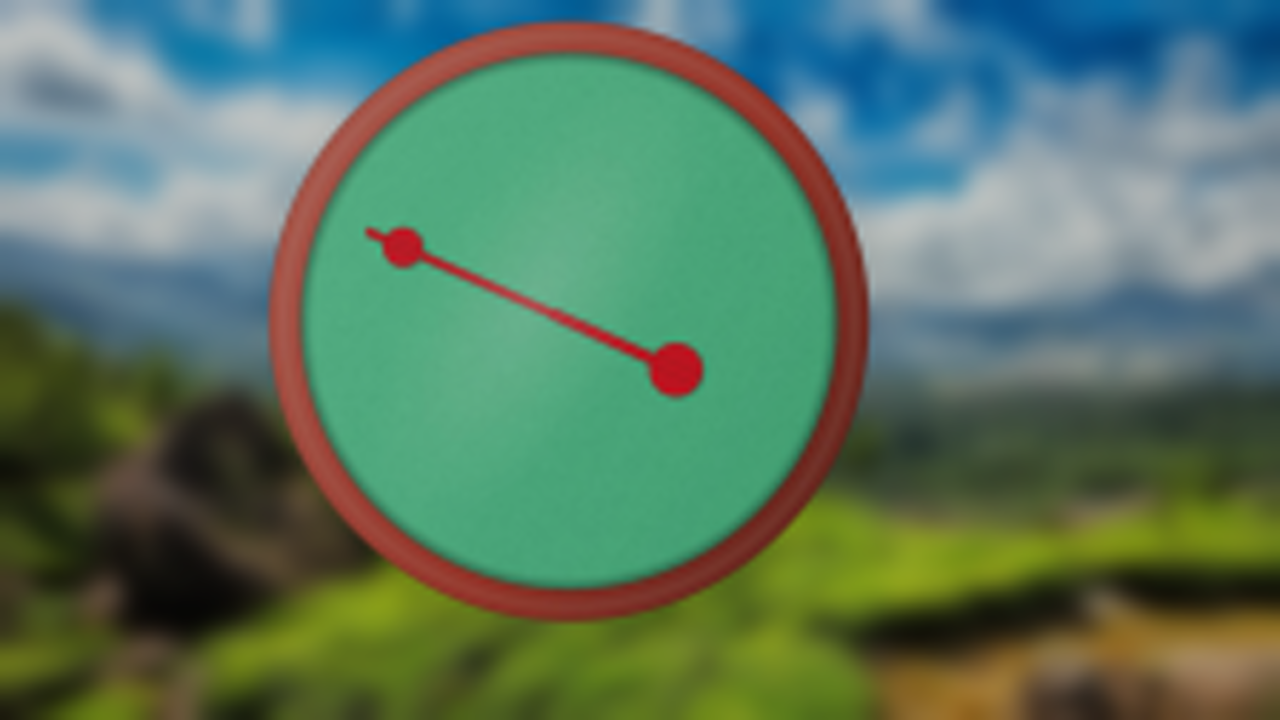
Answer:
h=3 m=49
